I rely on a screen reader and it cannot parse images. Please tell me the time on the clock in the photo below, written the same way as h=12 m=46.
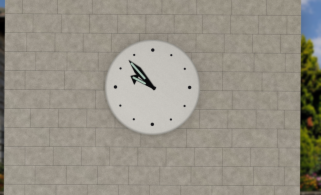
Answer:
h=9 m=53
